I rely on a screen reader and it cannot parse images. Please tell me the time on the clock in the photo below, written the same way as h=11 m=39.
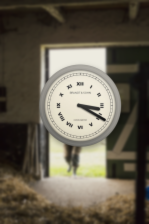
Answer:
h=3 m=20
